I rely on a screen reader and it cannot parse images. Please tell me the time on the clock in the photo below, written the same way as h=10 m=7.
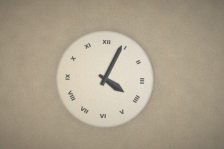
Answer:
h=4 m=4
